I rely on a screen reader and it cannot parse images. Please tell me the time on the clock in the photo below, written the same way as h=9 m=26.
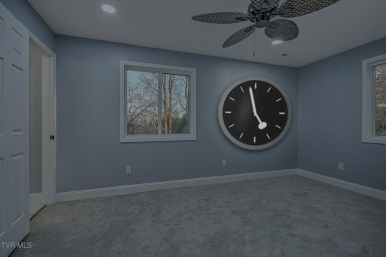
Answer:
h=4 m=58
